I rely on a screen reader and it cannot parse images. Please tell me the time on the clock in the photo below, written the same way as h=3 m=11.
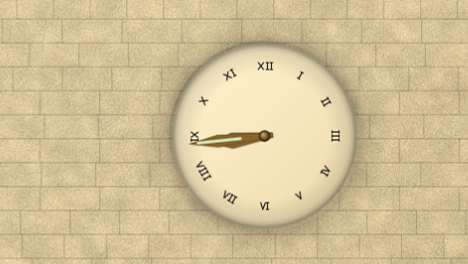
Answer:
h=8 m=44
